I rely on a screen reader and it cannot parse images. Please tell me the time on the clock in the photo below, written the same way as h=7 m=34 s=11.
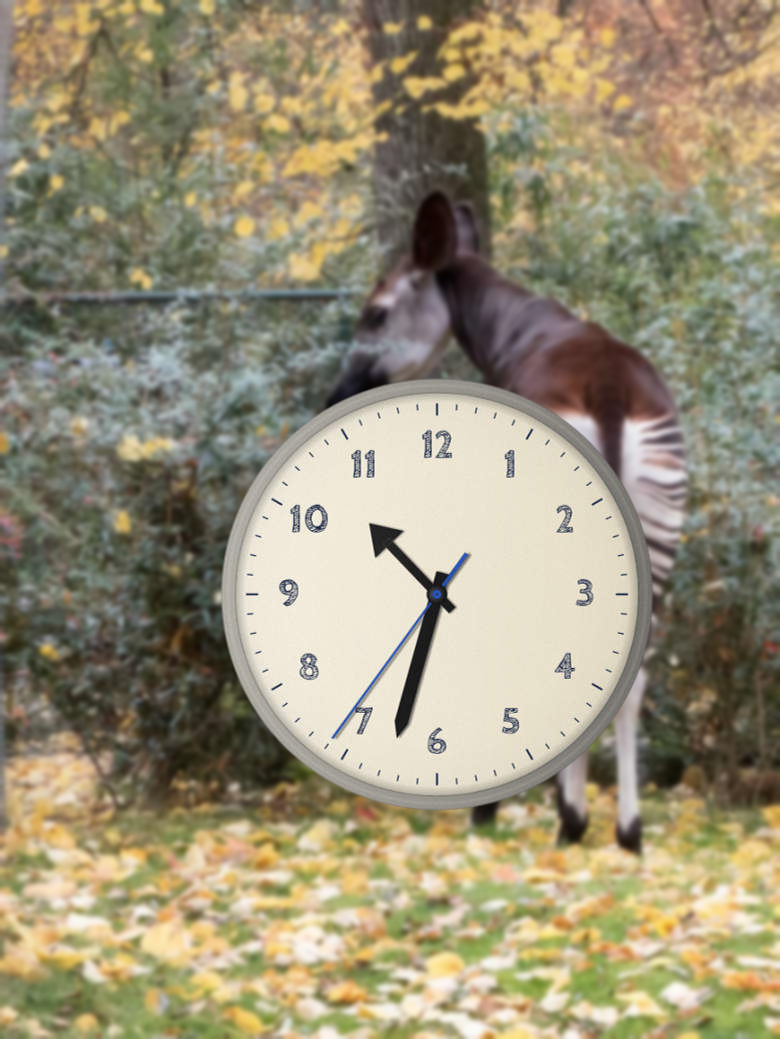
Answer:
h=10 m=32 s=36
